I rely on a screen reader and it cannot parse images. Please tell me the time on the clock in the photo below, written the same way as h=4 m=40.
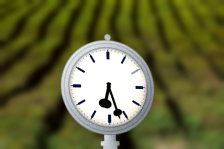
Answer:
h=6 m=27
